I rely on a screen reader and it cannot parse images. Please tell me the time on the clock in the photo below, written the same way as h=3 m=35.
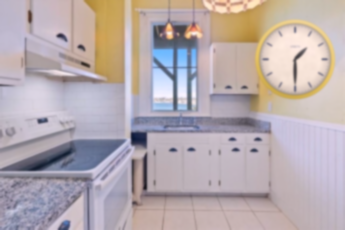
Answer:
h=1 m=30
